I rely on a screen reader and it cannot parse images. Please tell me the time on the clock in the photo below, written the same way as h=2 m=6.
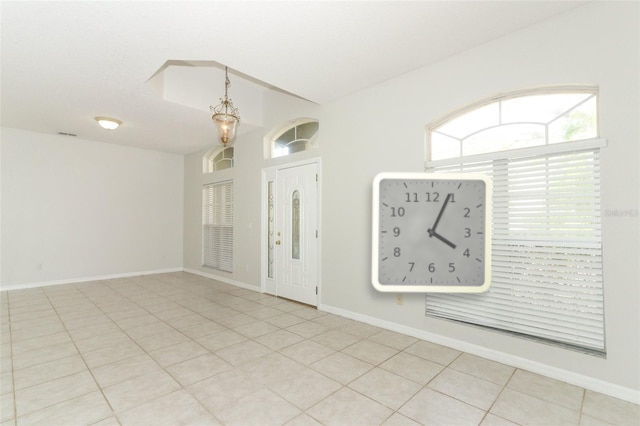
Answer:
h=4 m=4
